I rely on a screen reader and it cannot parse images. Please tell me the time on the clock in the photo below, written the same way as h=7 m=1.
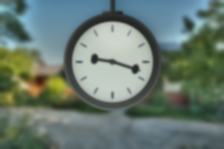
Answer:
h=9 m=18
